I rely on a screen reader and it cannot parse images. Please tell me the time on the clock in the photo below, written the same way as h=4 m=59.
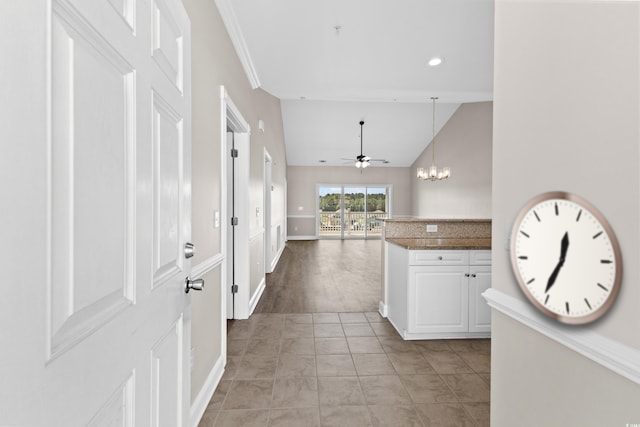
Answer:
h=12 m=36
